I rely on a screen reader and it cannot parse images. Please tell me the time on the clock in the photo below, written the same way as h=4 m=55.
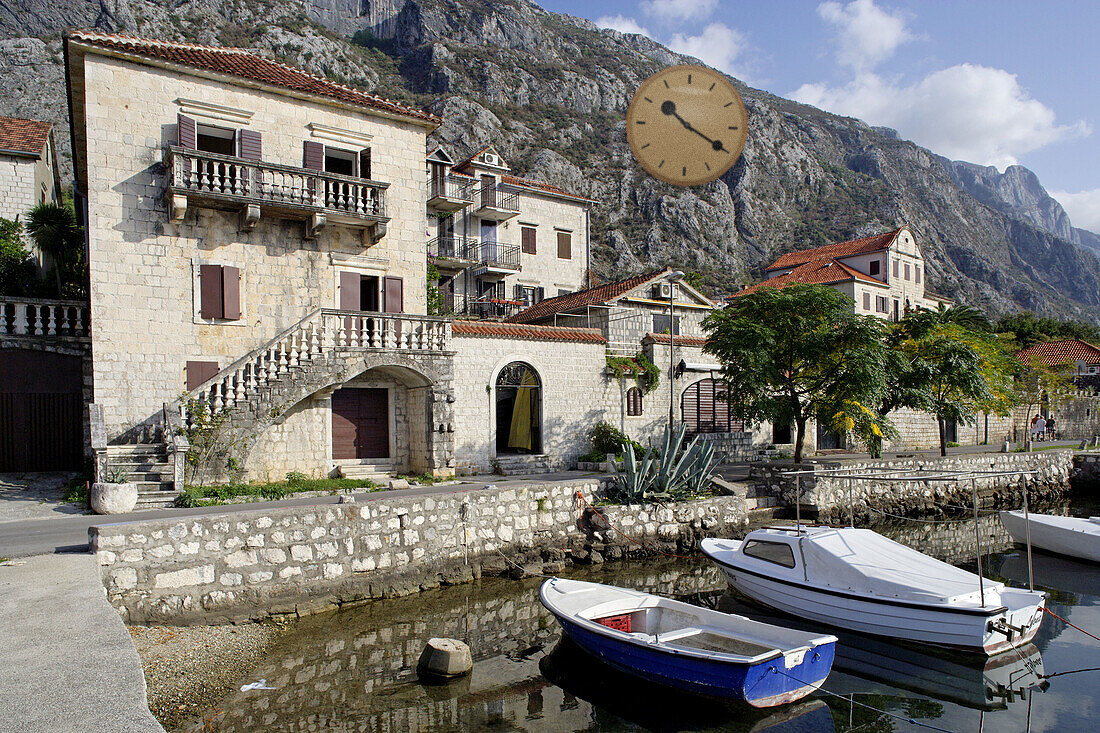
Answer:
h=10 m=20
